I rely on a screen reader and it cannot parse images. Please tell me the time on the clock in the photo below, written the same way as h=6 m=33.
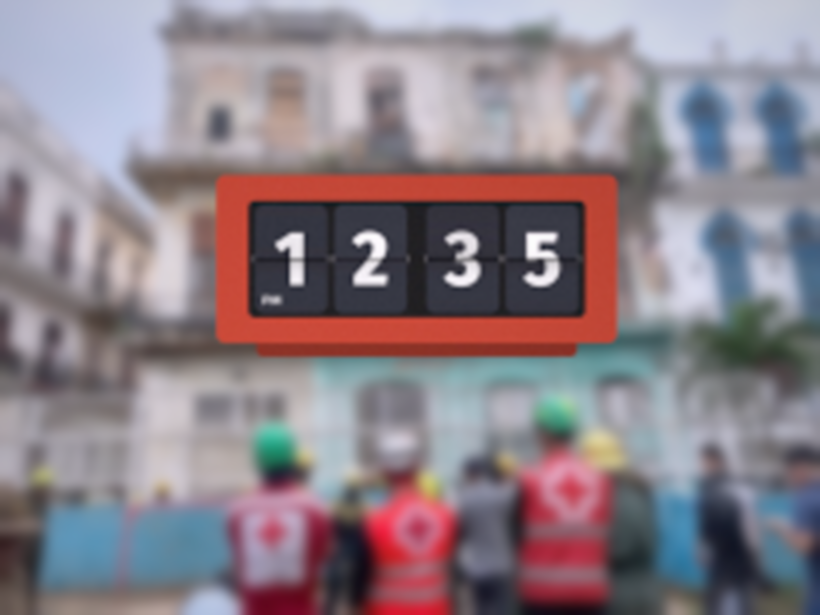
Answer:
h=12 m=35
